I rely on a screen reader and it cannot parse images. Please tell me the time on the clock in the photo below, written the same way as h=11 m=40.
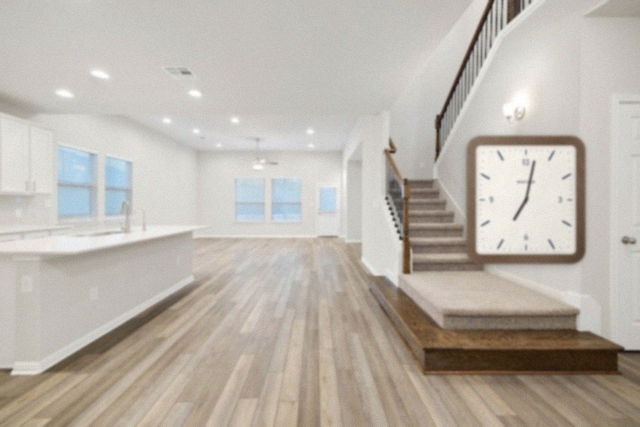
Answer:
h=7 m=2
